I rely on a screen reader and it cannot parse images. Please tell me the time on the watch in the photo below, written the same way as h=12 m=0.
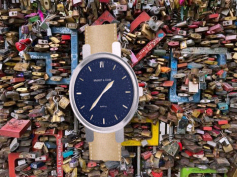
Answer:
h=1 m=37
